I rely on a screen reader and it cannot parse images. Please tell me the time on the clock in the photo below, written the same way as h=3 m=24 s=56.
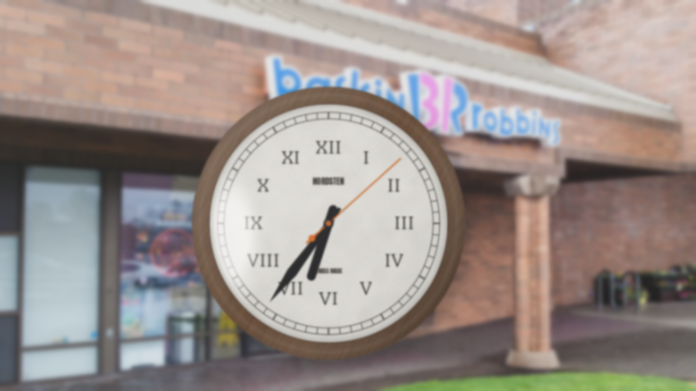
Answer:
h=6 m=36 s=8
